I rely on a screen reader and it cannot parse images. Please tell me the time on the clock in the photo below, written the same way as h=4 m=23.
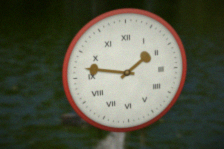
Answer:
h=1 m=47
